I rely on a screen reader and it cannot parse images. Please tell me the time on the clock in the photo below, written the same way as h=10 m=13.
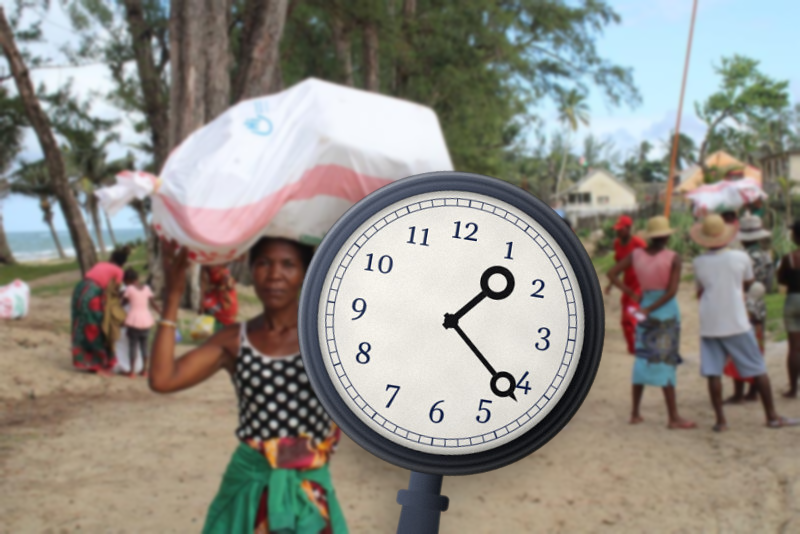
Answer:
h=1 m=22
